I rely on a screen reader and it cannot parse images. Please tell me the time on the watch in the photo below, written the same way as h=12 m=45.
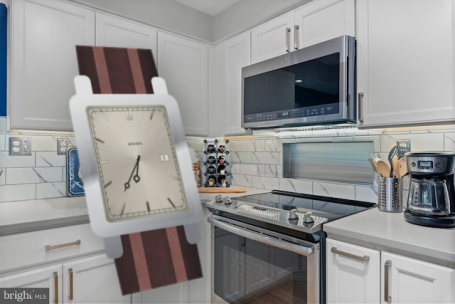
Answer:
h=6 m=36
